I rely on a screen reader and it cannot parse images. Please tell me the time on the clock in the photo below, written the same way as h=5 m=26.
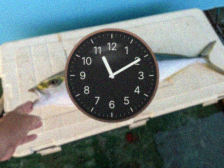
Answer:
h=11 m=10
